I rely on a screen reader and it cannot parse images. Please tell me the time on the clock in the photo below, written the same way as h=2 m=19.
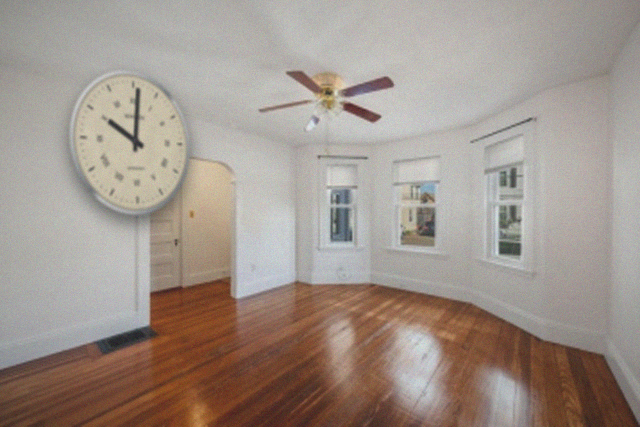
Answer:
h=10 m=1
